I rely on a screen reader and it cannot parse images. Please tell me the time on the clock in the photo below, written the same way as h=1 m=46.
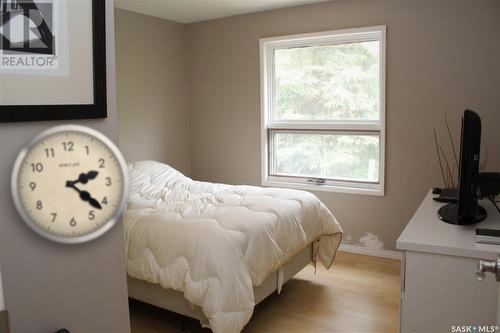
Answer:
h=2 m=22
